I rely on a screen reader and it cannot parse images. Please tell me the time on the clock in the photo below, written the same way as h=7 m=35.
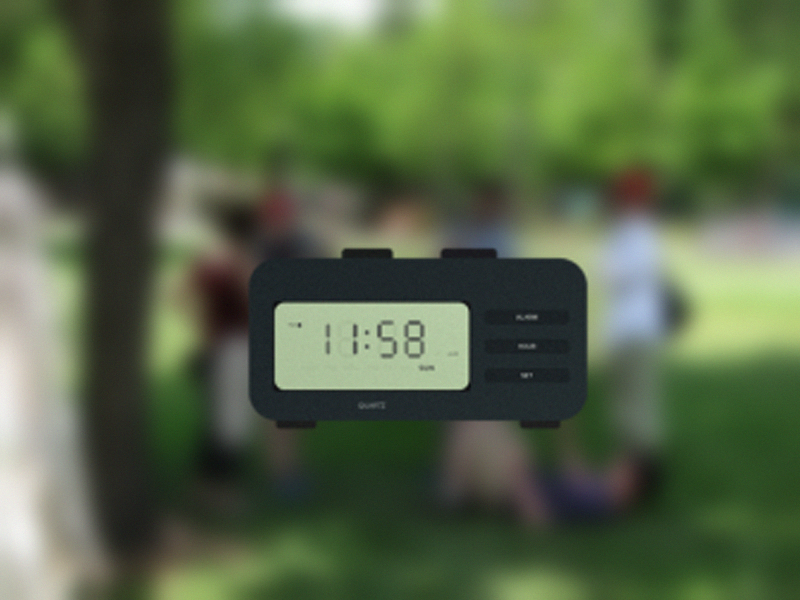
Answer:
h=11 m=58
